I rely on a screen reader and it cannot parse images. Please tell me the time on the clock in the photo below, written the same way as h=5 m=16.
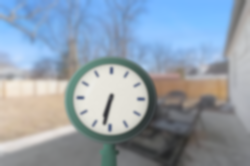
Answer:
h=6 m=32
